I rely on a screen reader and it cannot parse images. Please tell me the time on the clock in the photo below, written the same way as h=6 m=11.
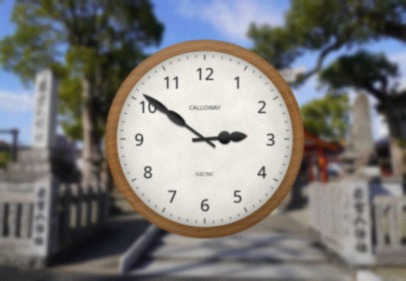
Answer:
h=2 m=51
